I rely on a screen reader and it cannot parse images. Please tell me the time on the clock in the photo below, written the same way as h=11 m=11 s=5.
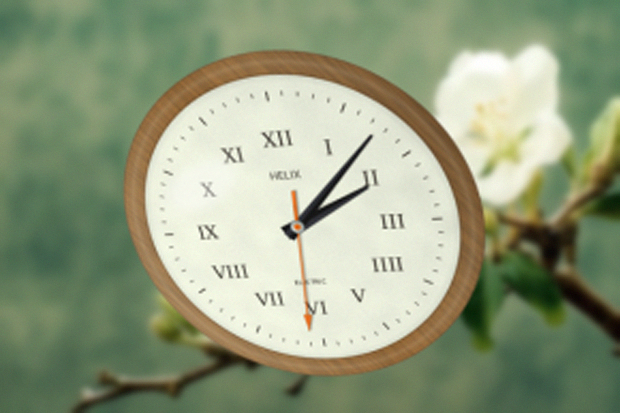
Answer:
h=2 m=7 s=31
